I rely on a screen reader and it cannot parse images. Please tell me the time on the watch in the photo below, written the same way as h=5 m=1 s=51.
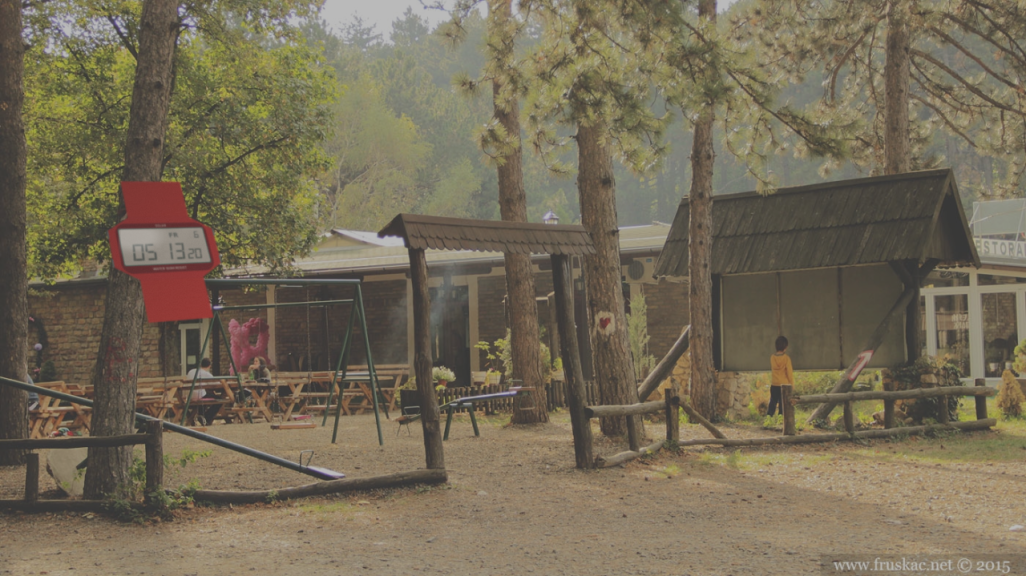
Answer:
h=5 m=13 s=20
